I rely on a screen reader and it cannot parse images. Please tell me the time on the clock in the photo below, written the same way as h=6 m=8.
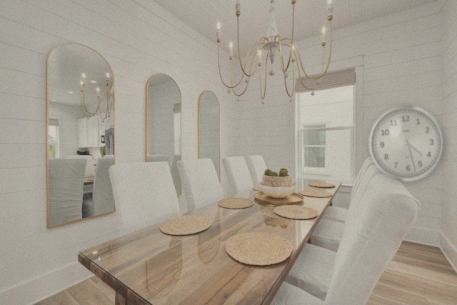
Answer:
h=4 m=28
